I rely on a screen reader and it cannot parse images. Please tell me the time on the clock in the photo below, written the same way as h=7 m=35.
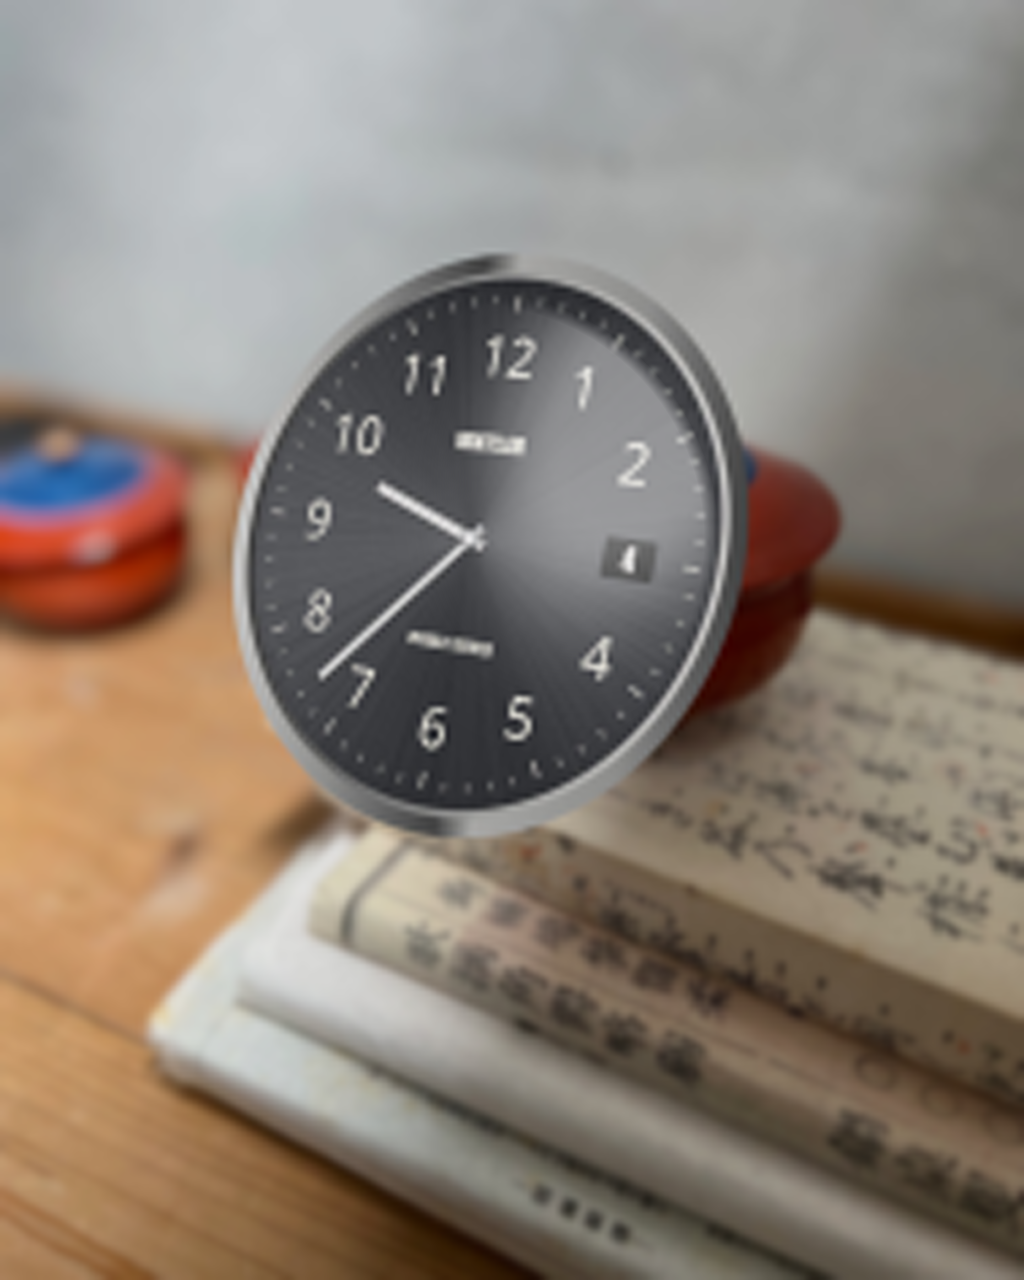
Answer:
h=9 m=37
